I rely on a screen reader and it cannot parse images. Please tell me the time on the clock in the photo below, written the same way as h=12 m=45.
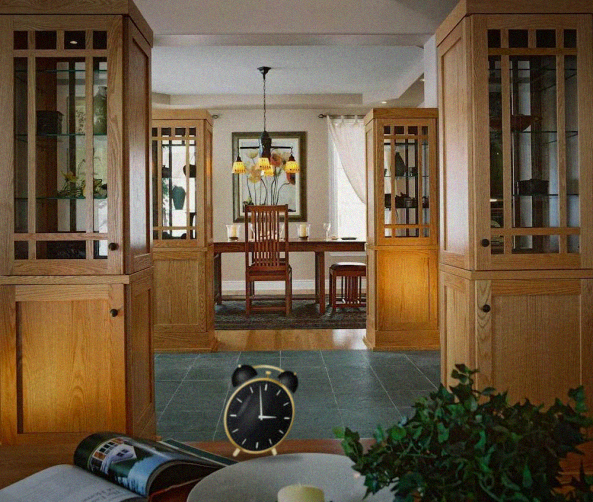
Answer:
h=2 m=58
